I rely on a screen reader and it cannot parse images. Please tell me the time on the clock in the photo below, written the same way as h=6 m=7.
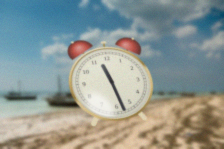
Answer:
h=11 m=28
